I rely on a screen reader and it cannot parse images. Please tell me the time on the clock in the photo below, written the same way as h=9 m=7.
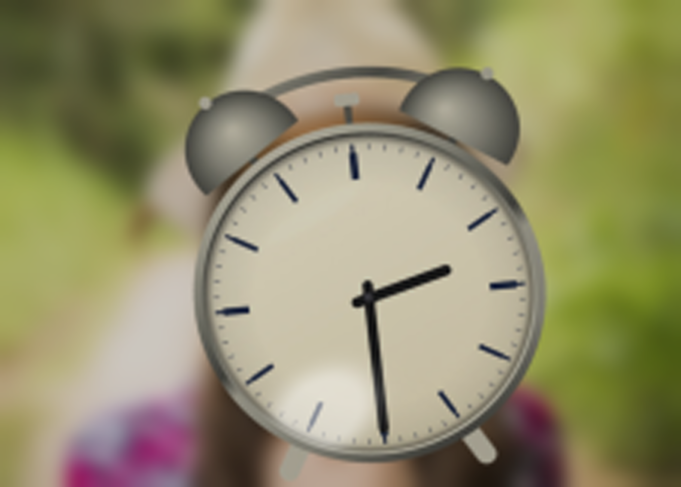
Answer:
h=2 m=30
